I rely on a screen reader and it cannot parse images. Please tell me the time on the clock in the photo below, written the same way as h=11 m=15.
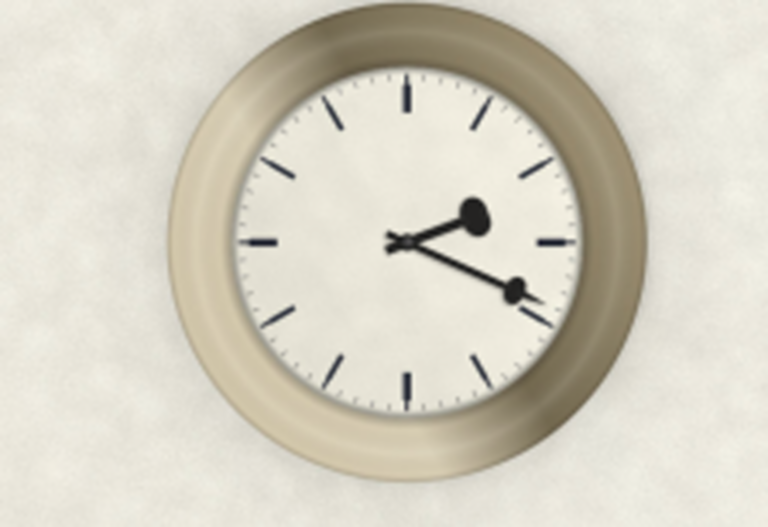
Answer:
h=2 m=19
